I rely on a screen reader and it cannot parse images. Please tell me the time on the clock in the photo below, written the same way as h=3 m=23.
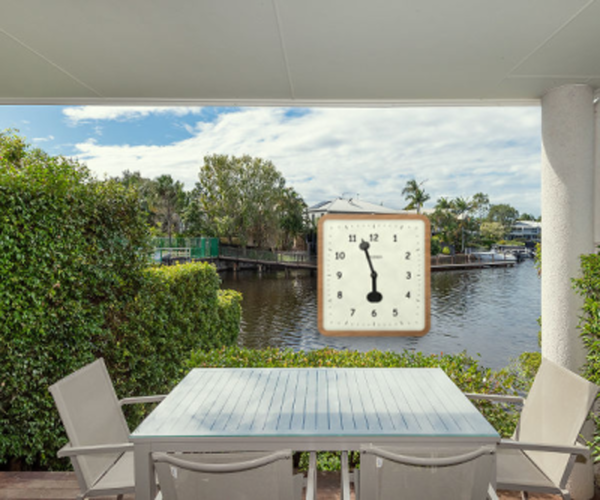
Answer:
h=5 m=57
